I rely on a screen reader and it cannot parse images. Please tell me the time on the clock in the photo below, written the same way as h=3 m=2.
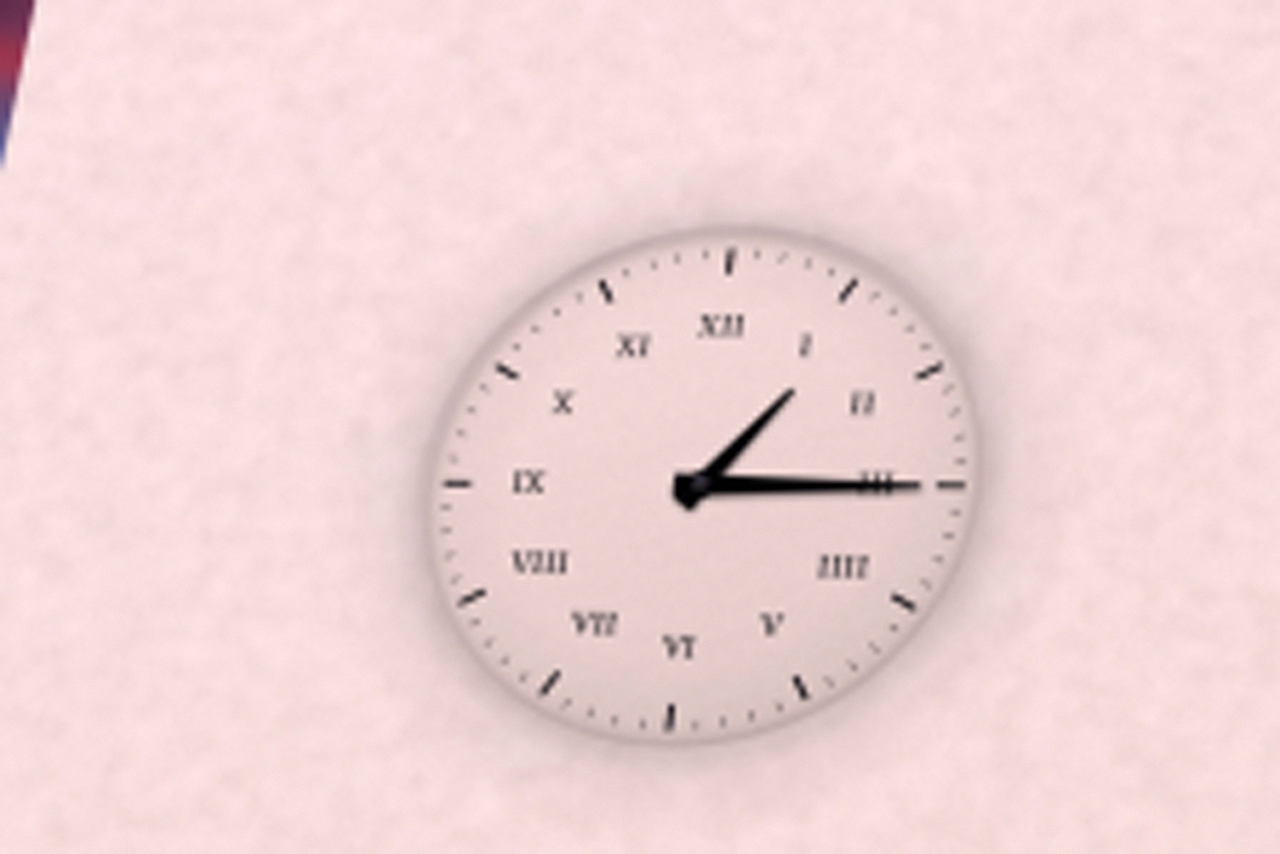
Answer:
h=1 m=15
